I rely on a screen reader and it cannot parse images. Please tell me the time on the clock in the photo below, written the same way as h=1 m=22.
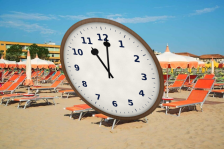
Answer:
h=11 m=1
